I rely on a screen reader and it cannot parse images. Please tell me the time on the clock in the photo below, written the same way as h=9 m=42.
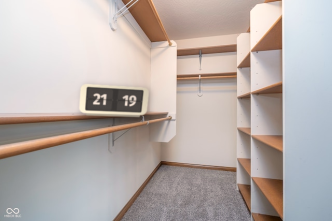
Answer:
h=21 m=19
